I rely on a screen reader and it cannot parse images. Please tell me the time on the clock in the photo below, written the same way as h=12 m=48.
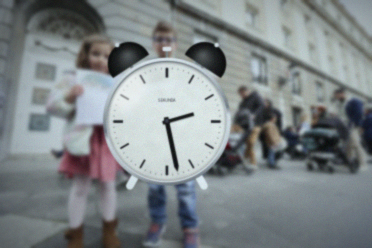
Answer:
h=2 m=28
